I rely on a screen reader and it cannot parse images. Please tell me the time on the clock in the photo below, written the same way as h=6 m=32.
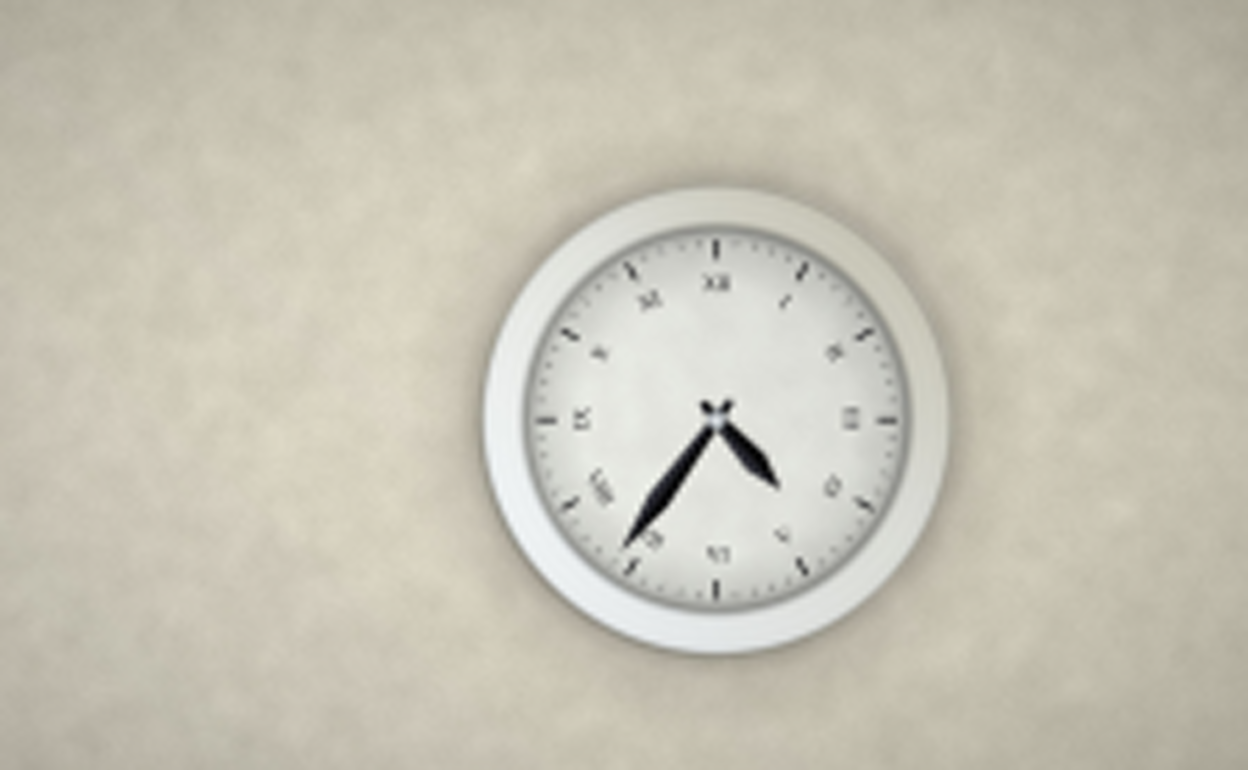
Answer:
h=4 m=36
